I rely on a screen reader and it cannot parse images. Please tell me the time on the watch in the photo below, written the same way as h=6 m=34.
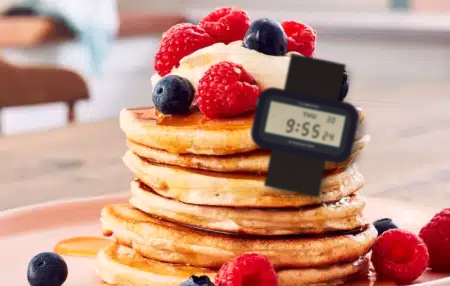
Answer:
h=9 m=55
